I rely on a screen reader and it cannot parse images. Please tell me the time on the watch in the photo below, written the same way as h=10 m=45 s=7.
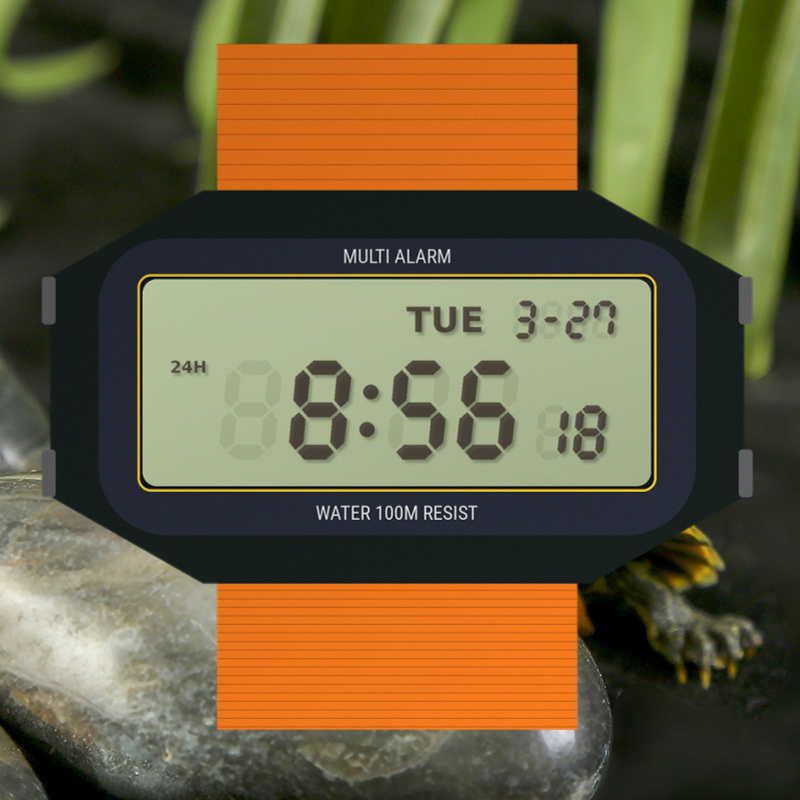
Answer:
h=8 m=56 s=18
